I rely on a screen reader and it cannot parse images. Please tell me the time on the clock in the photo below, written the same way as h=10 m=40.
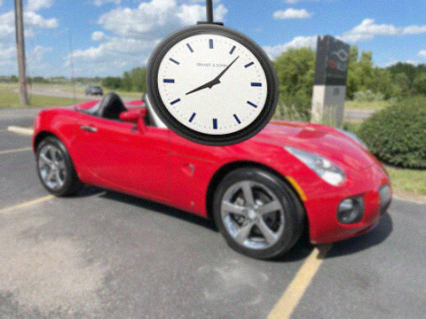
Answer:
h=8 m=7
